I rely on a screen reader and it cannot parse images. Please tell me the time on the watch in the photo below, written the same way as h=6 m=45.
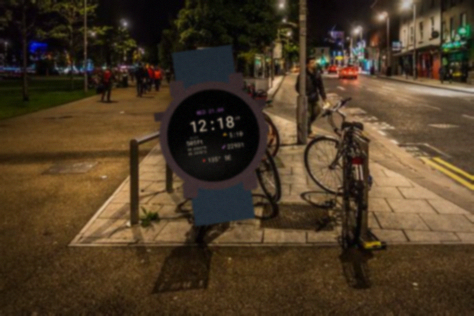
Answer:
h=12 m=18
